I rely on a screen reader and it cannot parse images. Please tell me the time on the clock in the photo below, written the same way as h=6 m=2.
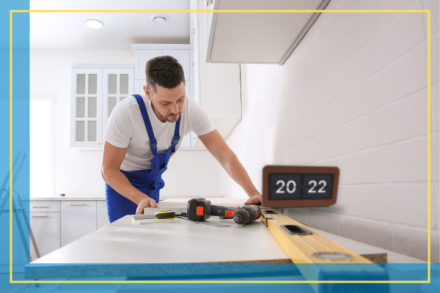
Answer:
h=20 m=22
